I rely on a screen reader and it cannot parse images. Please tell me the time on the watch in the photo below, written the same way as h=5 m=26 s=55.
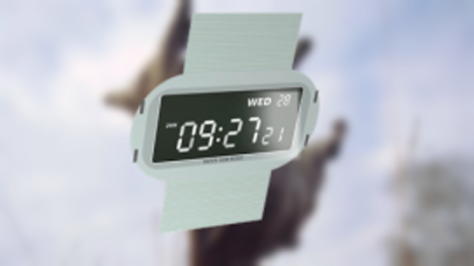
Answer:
h=9 m=27 s=21
